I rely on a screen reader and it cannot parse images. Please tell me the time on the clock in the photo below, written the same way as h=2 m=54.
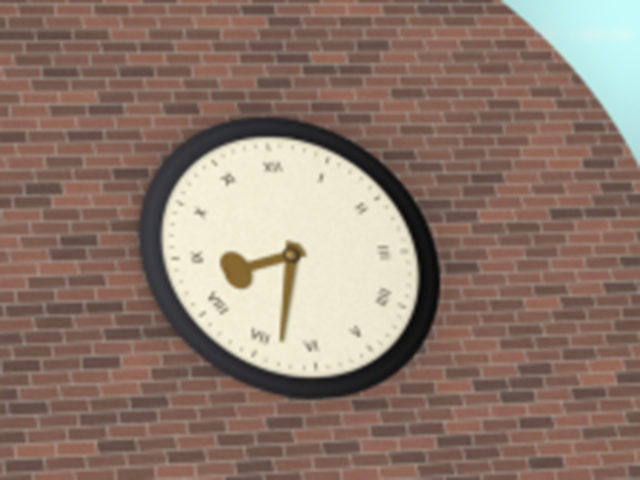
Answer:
h=8 m=33
